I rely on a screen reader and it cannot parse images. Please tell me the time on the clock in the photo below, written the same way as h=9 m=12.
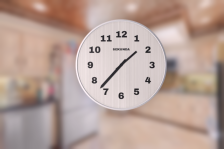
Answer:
h=1 m=37
